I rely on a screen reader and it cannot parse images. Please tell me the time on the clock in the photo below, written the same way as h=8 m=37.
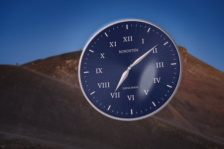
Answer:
h=7 m=9
